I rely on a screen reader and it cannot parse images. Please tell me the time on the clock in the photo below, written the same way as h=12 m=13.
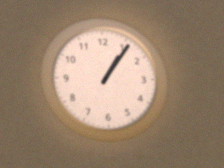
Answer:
h=1 m=6
